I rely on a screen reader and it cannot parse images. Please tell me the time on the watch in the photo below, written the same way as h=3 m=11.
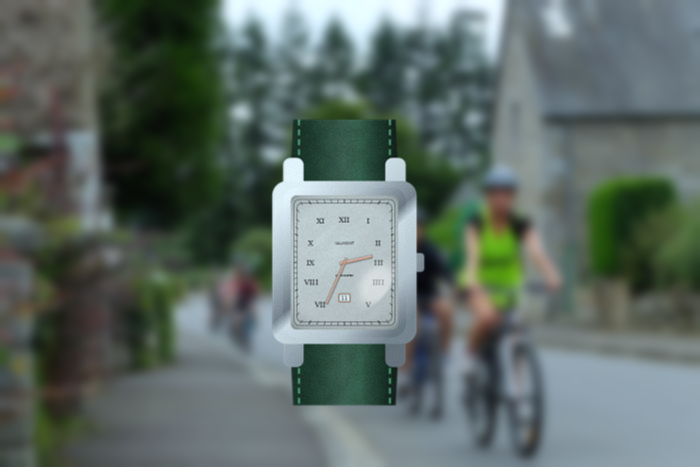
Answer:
h=2 m=34
